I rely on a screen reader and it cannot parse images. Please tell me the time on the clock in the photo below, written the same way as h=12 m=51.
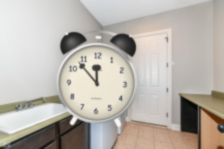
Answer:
h=11 m=53
